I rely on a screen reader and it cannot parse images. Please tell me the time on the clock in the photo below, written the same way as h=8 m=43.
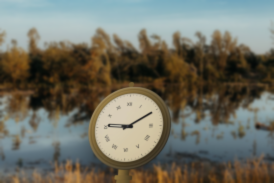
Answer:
h=9 m=10
